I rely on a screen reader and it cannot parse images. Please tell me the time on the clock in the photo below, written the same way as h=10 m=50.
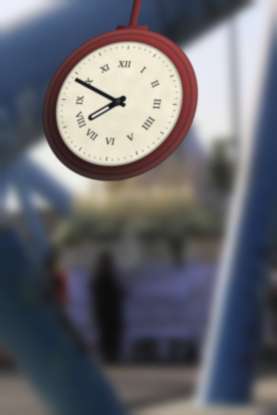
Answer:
h=7 m=49
